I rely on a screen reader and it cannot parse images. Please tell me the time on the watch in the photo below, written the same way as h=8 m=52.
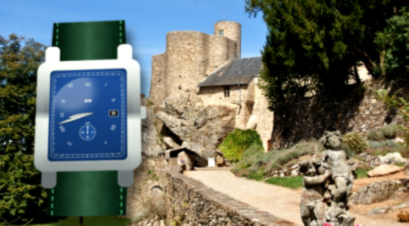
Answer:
h=8 m=42
